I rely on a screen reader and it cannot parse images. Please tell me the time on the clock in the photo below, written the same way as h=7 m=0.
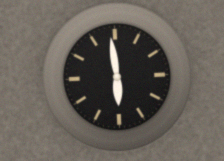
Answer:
h=5 m=59
